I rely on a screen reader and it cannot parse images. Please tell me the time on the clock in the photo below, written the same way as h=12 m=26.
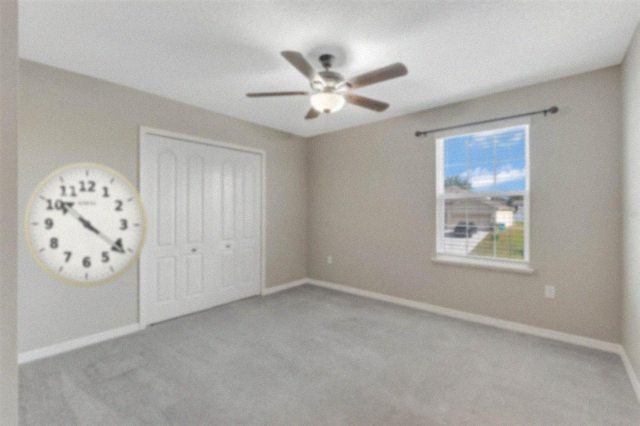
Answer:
h=10 m=21
